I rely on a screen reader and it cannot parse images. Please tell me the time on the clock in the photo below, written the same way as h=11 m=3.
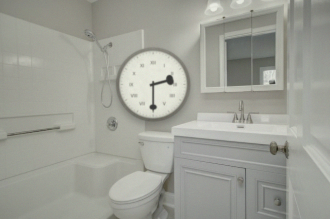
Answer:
h=2 m=30
